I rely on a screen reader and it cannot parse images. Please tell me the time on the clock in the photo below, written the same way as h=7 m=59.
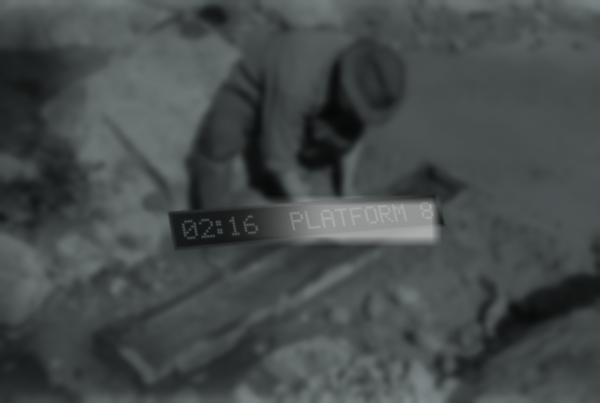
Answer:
h=2 m=16
